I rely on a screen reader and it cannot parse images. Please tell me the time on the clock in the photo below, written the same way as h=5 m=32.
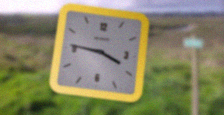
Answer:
h=3 m=46
